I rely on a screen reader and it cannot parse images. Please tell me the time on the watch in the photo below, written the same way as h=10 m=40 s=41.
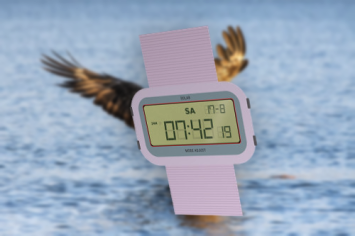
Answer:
h=7 m=42 s=19
